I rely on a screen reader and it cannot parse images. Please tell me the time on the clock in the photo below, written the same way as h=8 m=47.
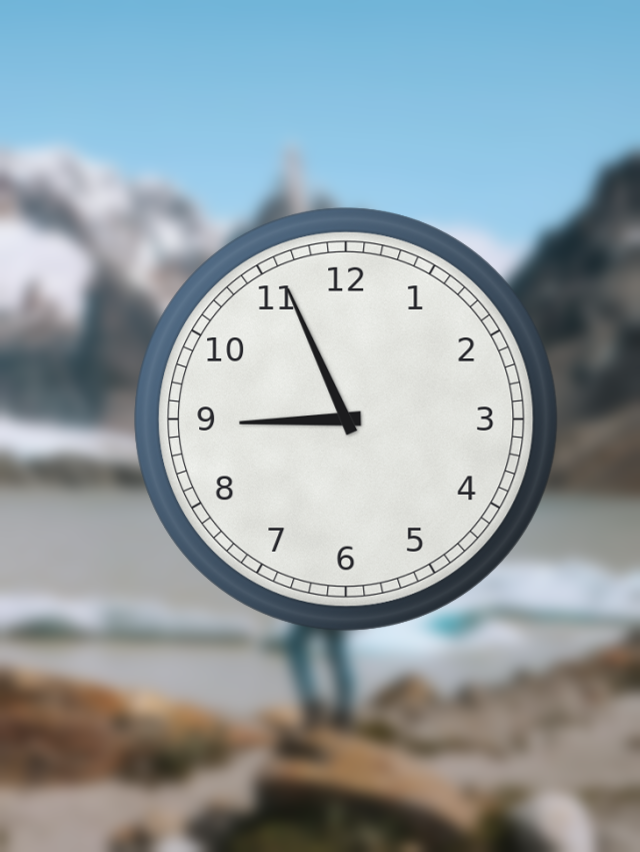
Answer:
h=8 m=56
